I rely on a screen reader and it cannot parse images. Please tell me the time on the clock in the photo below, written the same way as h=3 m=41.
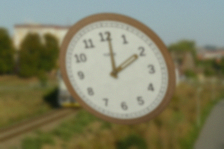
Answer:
h=2 m=1
